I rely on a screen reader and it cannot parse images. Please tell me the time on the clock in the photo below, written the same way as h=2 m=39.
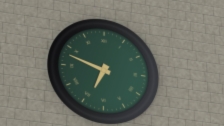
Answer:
h=6 m=48
